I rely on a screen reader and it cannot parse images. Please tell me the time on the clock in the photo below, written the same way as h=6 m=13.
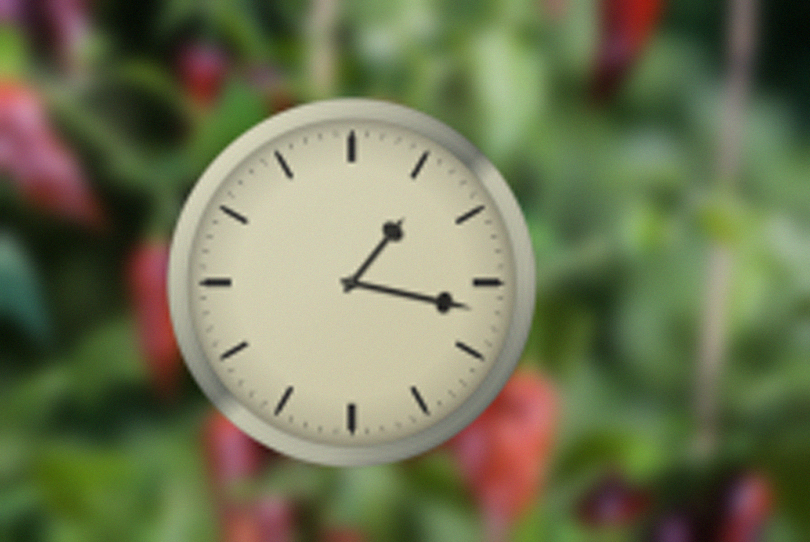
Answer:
h=1 m=17
